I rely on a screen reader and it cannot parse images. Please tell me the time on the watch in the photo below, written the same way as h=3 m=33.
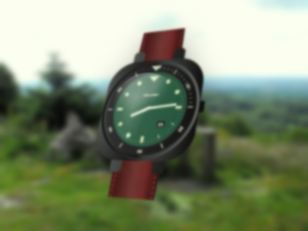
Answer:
h=8 m=14
